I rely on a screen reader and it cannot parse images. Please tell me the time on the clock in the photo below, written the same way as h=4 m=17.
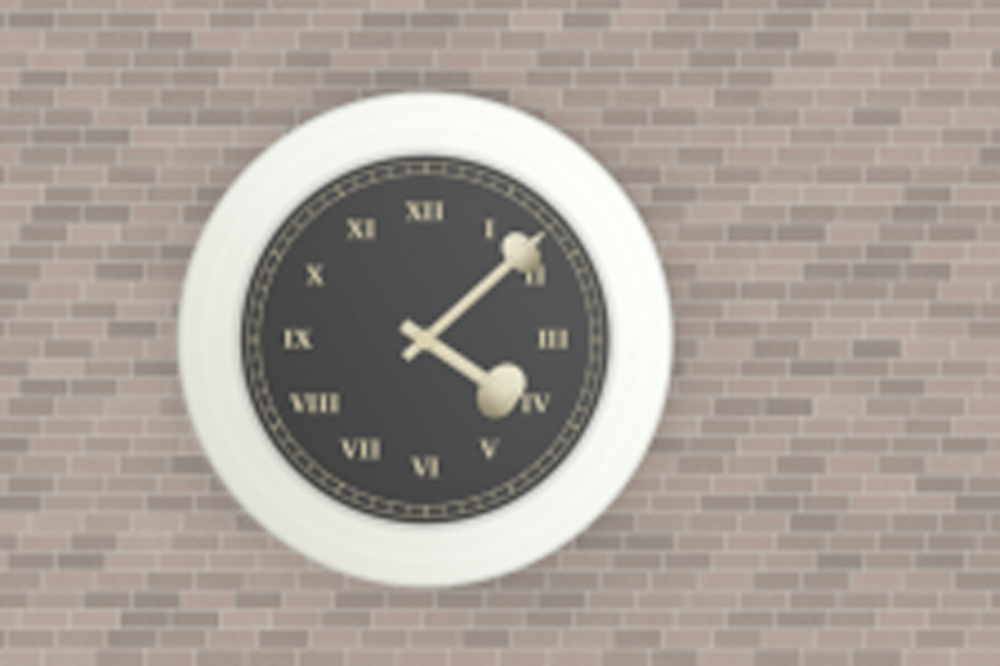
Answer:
h=4 m=8
